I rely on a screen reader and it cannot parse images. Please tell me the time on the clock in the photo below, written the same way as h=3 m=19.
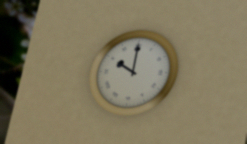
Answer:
h=10 m=0
